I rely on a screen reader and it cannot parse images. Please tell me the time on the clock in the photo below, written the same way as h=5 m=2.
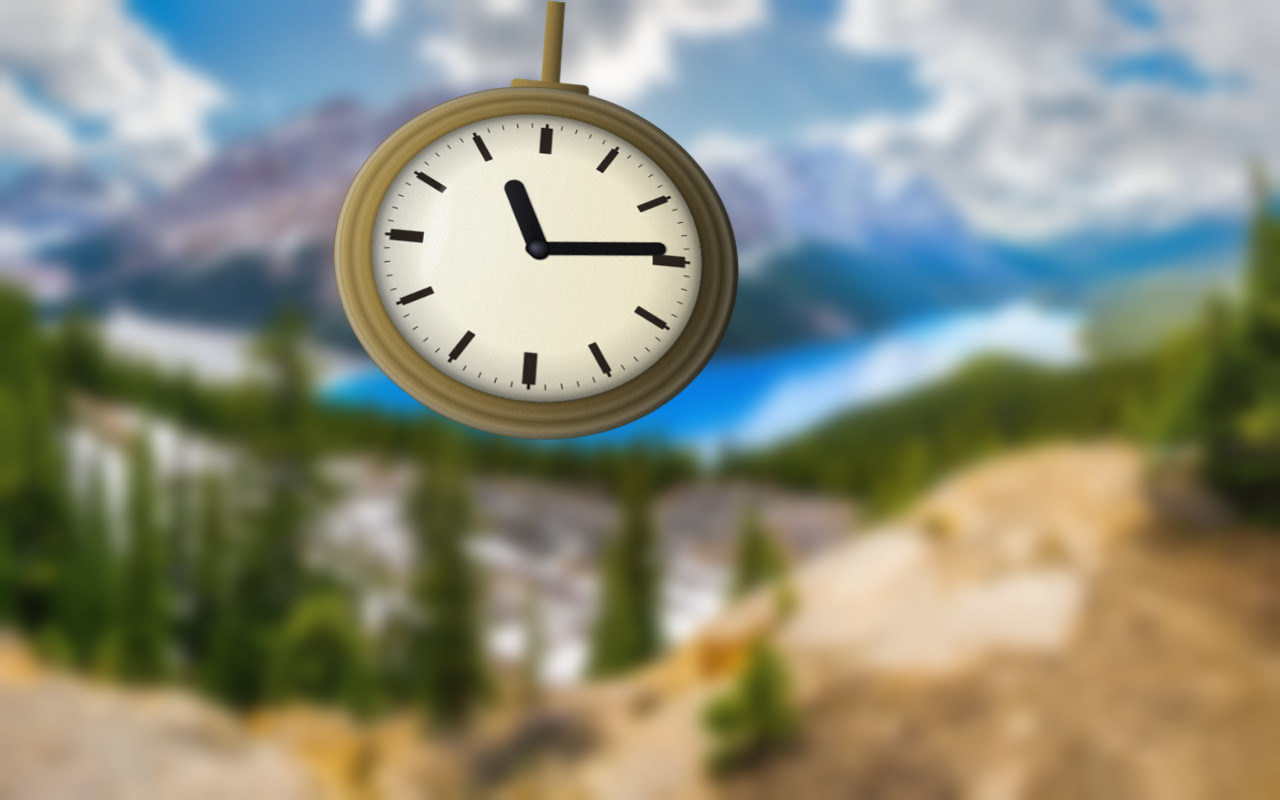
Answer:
h=11 m=14
